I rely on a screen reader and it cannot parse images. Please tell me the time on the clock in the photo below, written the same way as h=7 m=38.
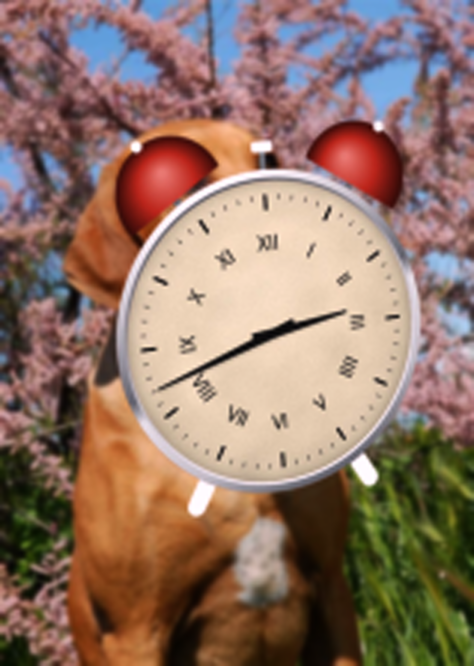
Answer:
h=2 m=42
